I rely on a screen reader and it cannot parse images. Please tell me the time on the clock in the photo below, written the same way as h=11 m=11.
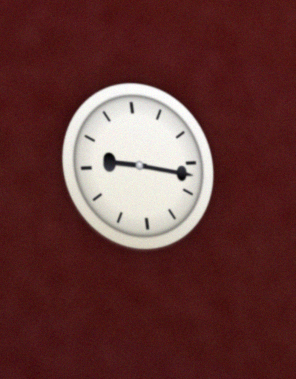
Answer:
h=9 m=17
